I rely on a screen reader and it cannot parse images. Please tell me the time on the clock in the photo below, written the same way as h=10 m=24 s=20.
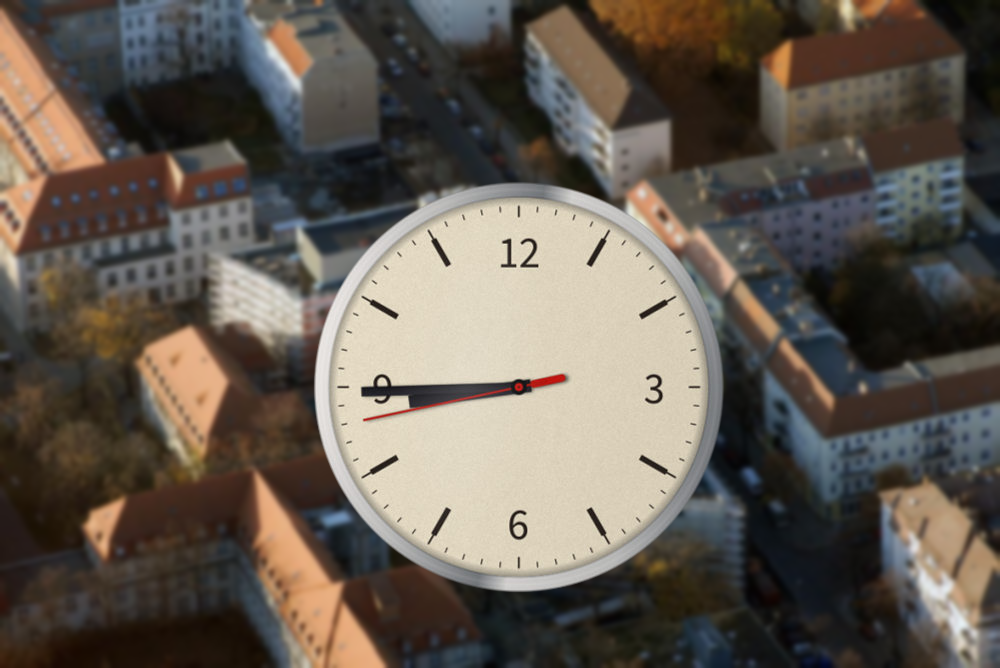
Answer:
h=8 m=44 s=43
